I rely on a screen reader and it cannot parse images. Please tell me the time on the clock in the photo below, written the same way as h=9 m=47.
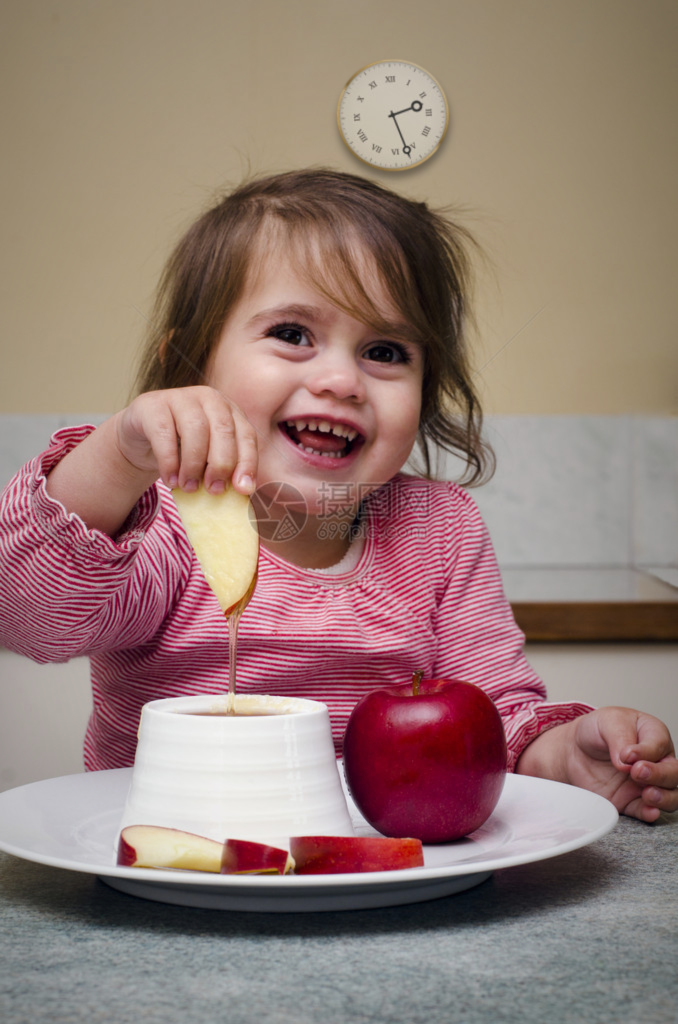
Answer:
h=2 m=27
